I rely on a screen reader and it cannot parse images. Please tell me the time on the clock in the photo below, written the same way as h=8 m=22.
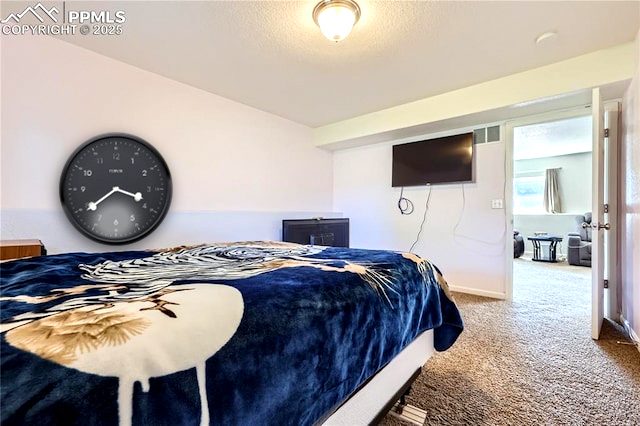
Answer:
h=3 m=39
